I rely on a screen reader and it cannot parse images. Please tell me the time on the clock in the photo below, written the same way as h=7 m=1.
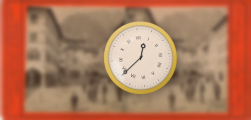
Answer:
h=12 m=39
